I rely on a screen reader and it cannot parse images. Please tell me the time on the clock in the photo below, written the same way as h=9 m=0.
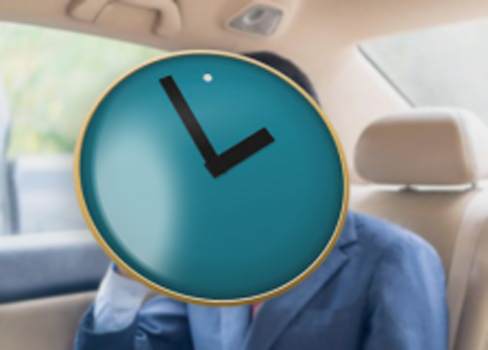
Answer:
h=1 m=56
